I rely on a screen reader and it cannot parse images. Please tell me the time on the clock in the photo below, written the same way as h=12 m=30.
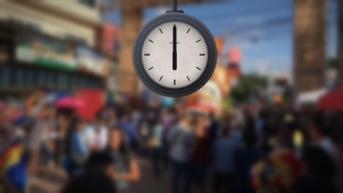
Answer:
h=6 m=0
